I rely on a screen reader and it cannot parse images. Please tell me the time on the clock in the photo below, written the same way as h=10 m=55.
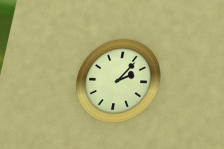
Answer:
h=2 m=6
